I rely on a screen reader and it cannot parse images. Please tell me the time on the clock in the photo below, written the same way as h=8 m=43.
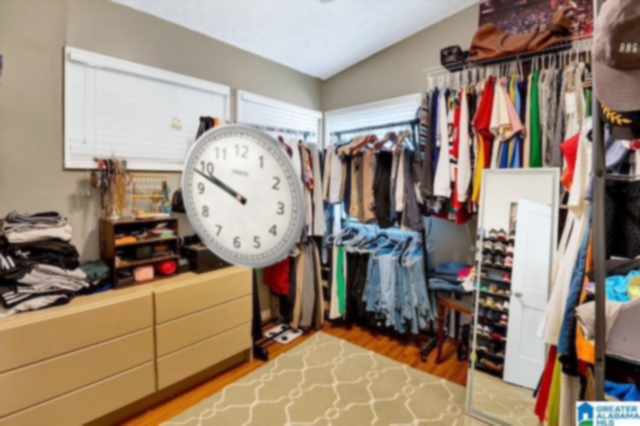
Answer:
h=9 m=48
